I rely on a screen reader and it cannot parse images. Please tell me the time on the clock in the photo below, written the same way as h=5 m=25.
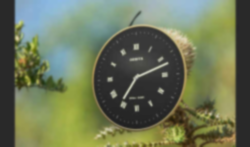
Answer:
h=7 m=12
